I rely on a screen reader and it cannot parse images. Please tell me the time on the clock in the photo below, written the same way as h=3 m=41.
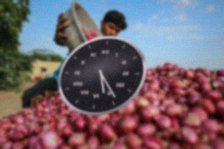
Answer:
h=5 m=24
